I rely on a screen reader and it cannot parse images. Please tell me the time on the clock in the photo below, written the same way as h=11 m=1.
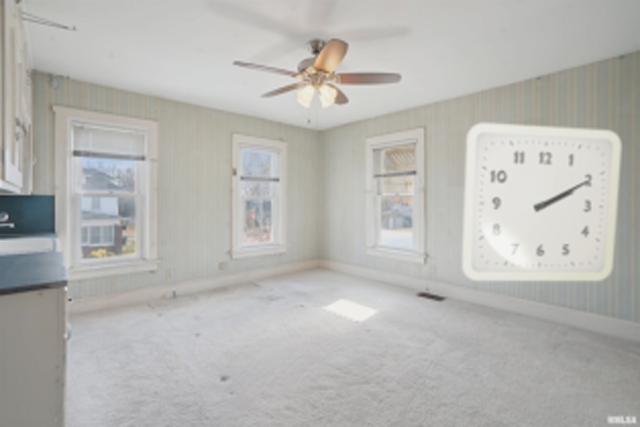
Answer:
h=2 m=10
